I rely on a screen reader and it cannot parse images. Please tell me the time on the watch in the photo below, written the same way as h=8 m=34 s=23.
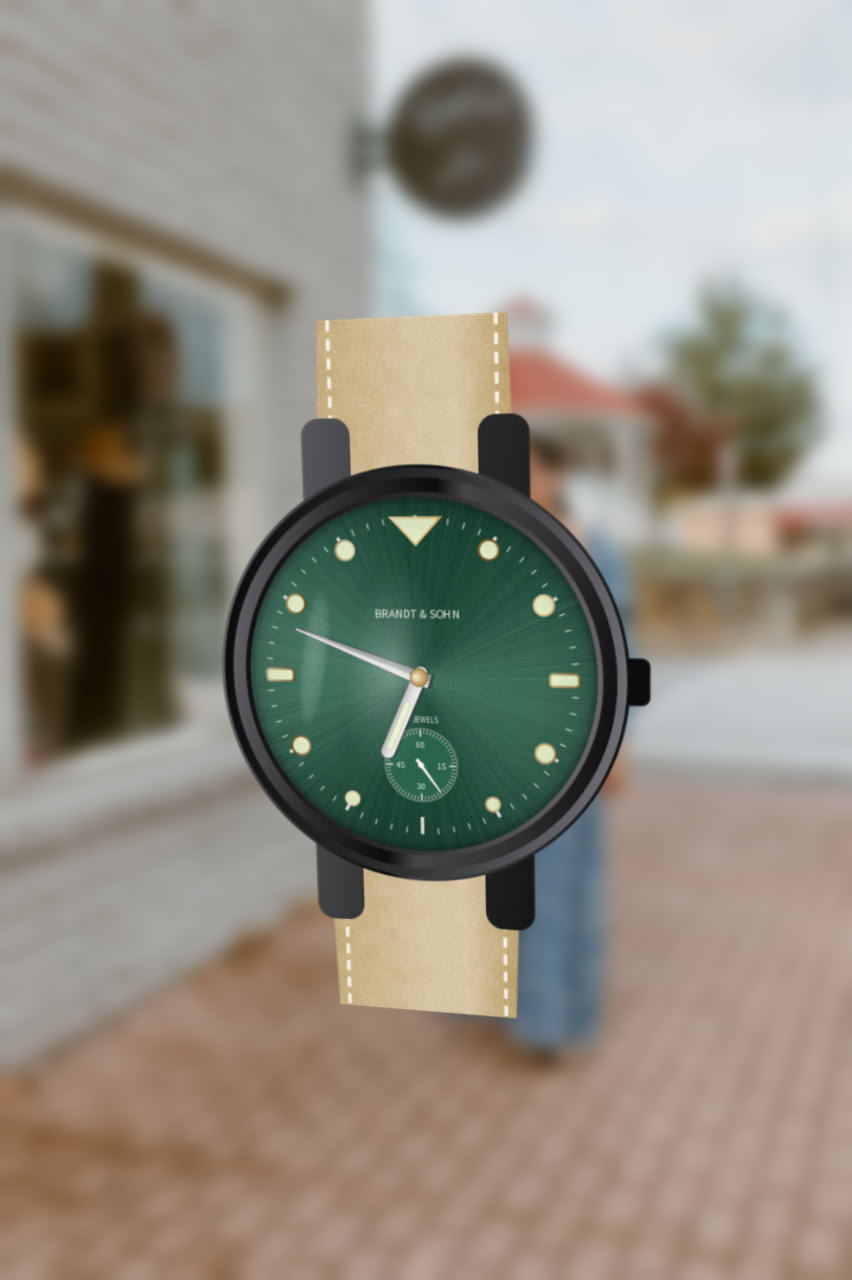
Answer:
h=6 m=48 s=24
